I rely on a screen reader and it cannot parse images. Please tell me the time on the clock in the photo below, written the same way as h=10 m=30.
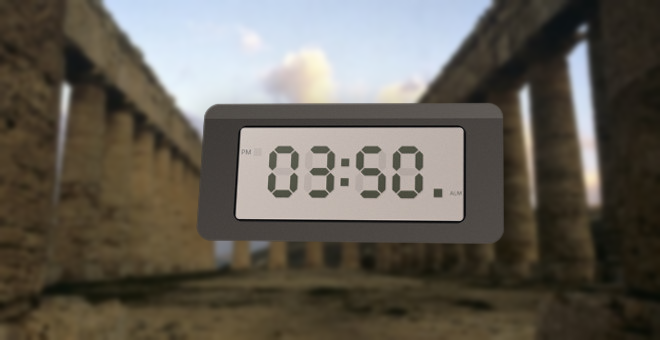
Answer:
h=3 m=50
